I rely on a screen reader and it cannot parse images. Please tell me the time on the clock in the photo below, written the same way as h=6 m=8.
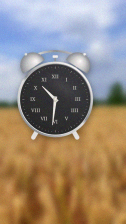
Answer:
h=10 m=31
